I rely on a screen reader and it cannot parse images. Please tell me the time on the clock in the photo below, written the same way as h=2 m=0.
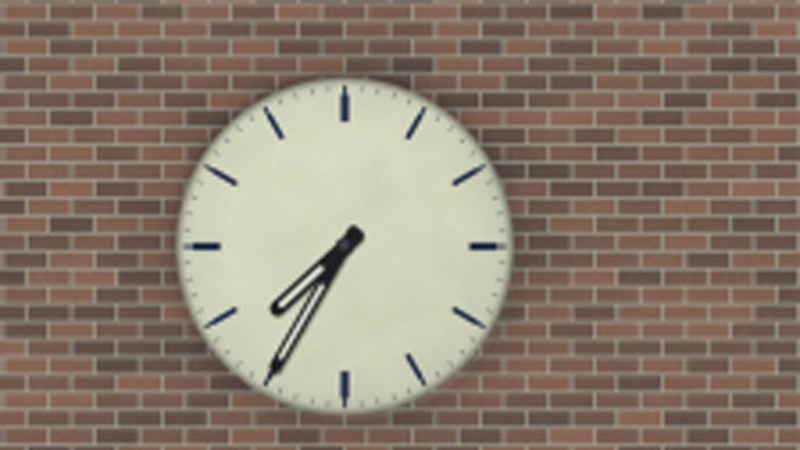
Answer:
h=7 m=35
